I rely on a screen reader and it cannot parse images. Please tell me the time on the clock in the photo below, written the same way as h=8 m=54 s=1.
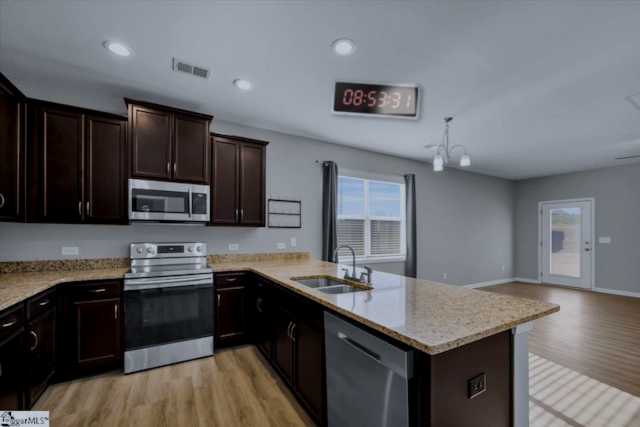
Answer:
h=8 m=53 s=31
